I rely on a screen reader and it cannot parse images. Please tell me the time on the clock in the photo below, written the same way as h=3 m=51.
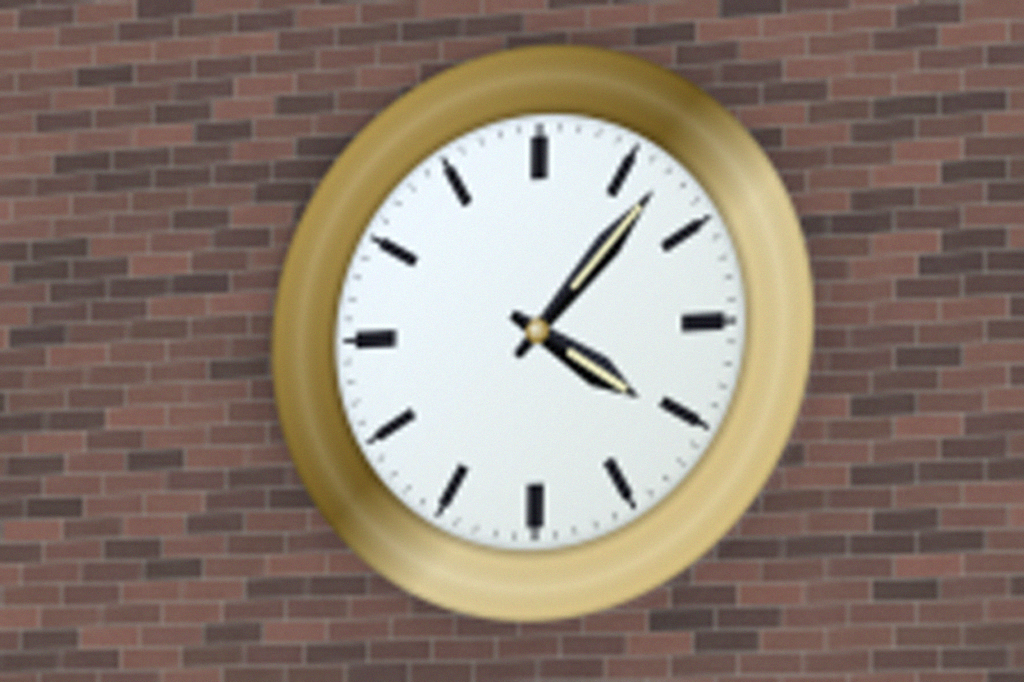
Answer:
h=4 m=7
